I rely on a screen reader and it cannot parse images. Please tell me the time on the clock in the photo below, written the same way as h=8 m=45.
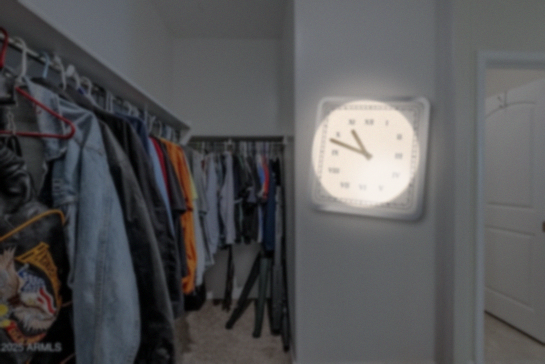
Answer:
h=10 m=48
